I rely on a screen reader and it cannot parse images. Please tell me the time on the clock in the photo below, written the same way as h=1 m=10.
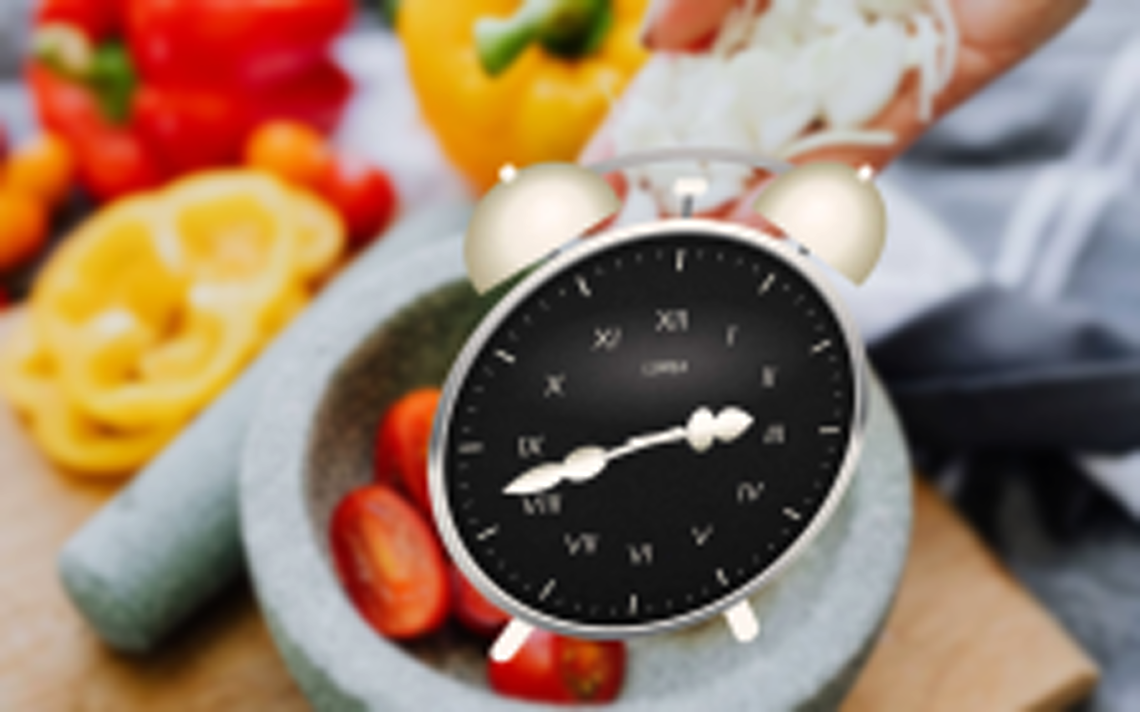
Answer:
h=2 m=42
